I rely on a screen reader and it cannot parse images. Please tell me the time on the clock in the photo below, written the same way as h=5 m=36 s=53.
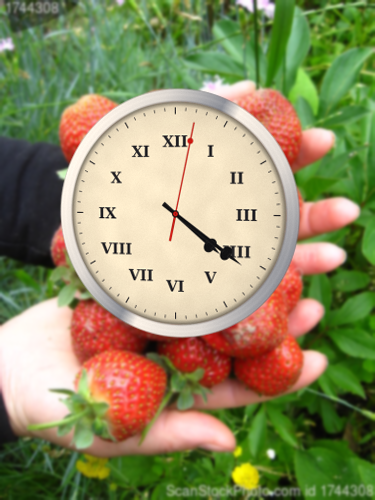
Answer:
h=4 m=21 s=2
